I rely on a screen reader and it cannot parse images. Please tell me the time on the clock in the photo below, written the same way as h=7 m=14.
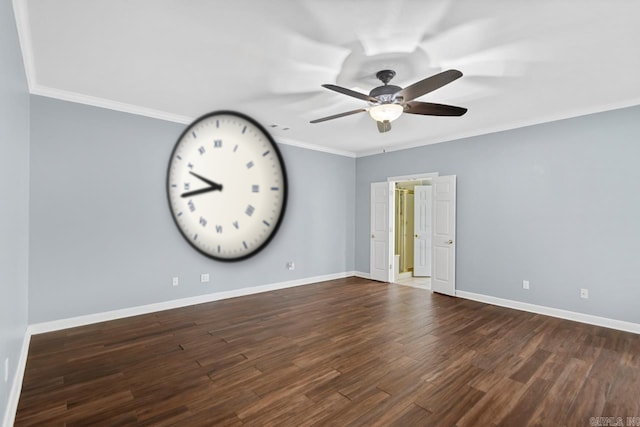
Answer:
h=9 m=43
